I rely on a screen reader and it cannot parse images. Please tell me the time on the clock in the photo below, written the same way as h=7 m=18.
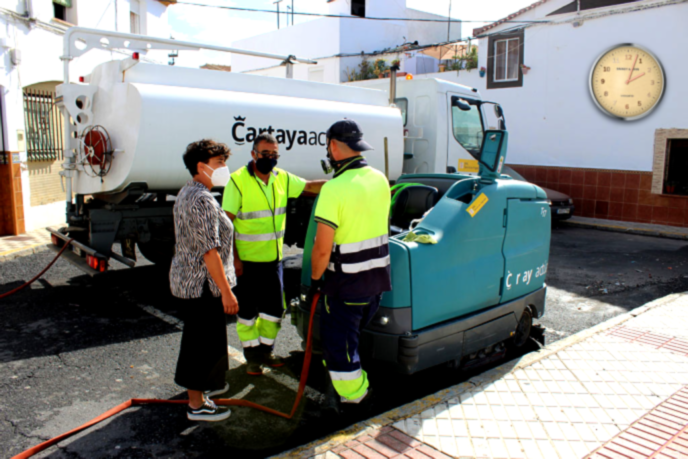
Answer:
h=2 m=3
